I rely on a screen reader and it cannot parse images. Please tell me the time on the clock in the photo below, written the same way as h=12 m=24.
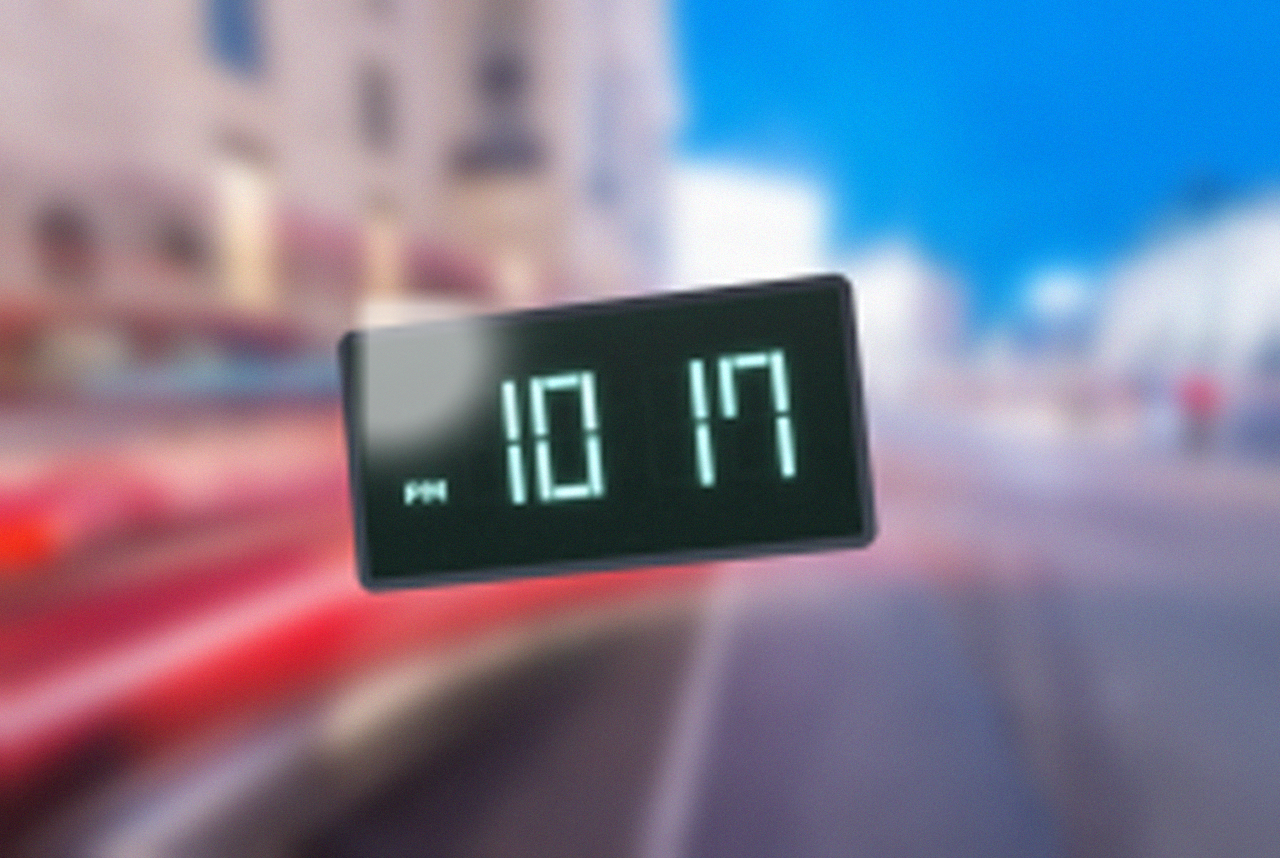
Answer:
h=10 m=17
